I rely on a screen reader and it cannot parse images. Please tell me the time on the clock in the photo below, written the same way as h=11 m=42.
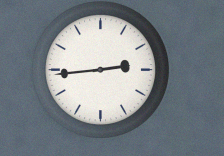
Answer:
h=2 m=44
